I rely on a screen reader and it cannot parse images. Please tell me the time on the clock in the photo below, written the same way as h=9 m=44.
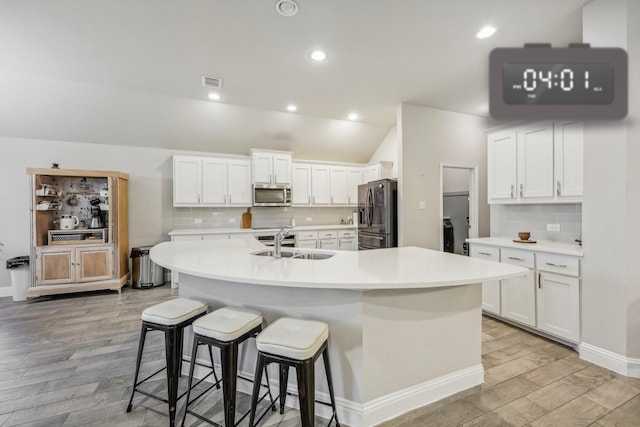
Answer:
h=4 m=1
